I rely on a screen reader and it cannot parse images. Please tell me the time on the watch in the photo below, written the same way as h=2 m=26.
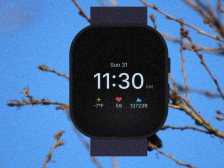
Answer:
h=11 m=30
